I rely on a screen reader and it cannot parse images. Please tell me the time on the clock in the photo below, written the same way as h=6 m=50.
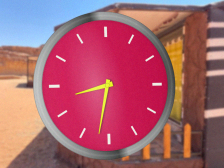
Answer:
h=8 m=32
